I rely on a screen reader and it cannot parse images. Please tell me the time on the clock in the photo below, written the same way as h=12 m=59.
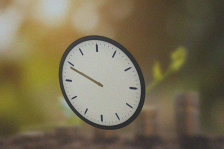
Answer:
h=9 m=49
